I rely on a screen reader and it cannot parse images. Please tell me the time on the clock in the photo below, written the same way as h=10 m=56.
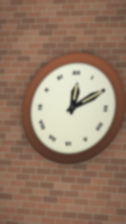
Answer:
h=12 m=10
